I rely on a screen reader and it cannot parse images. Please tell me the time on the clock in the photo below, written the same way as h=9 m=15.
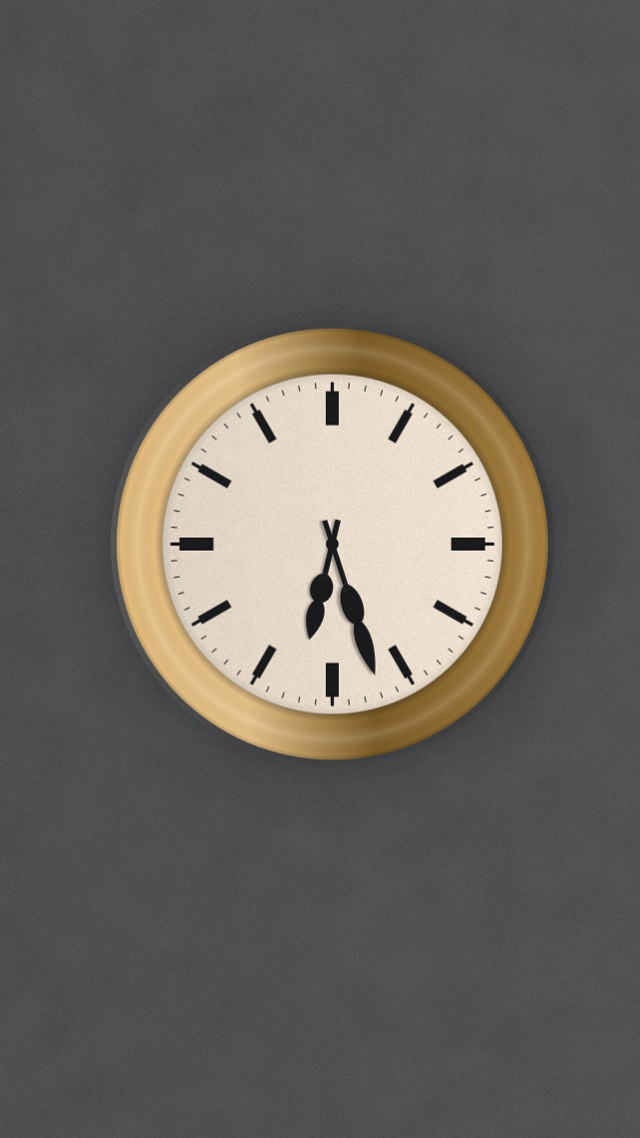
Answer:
h=6 m=27
